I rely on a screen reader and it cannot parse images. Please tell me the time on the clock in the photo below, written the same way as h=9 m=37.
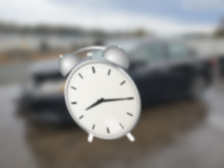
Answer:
h=8 m=15
